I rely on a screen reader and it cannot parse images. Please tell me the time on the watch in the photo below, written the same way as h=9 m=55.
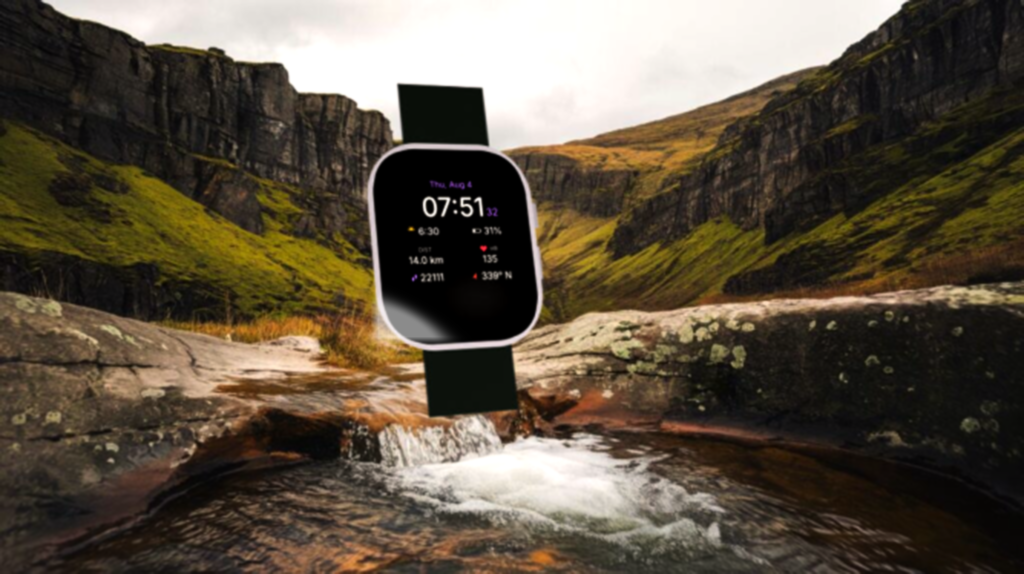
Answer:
h=7 m=51
